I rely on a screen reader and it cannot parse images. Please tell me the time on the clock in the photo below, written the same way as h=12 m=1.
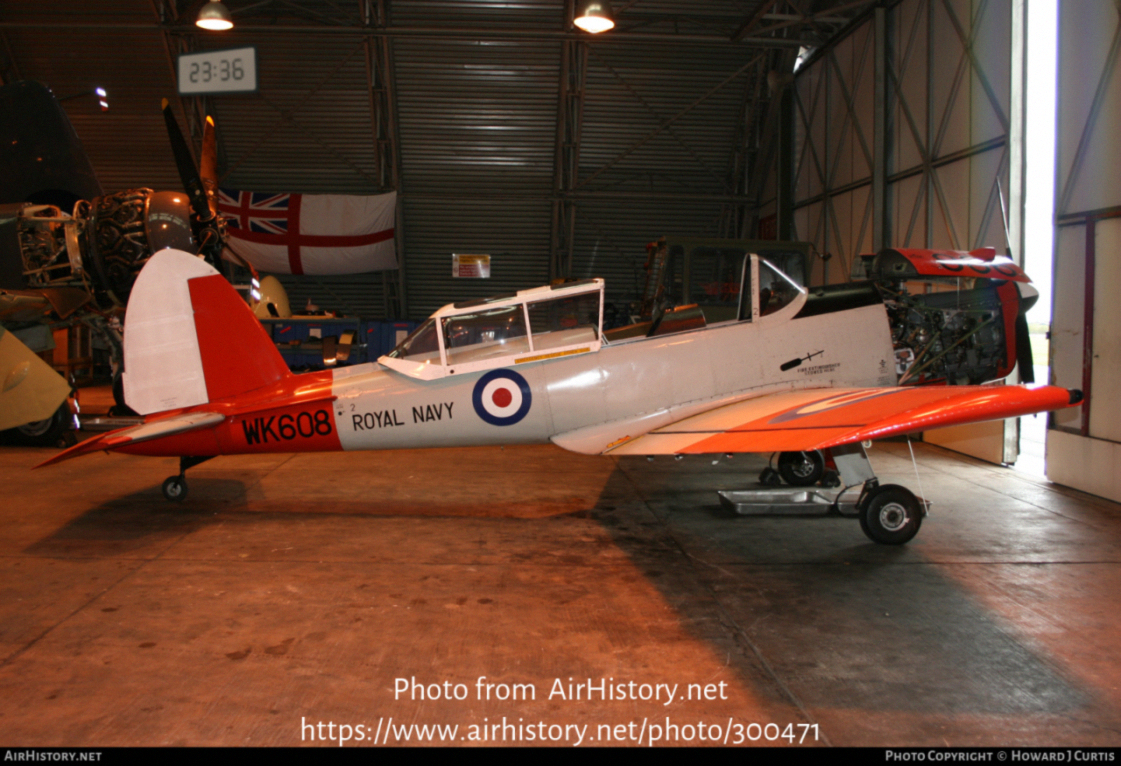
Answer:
h=23 m=36
